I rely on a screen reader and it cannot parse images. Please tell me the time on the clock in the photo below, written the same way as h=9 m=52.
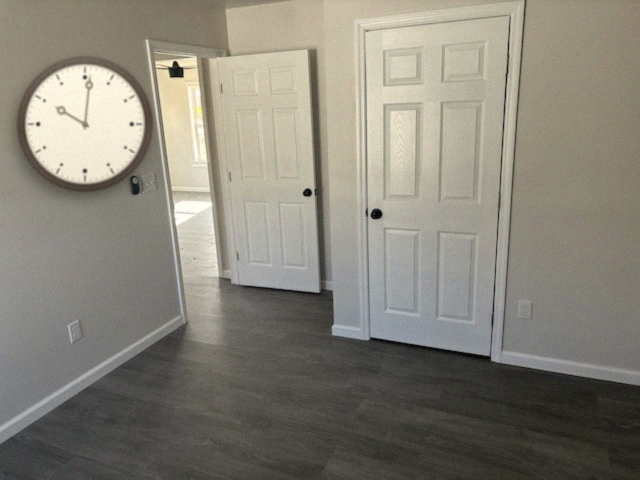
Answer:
h=10 m=1
